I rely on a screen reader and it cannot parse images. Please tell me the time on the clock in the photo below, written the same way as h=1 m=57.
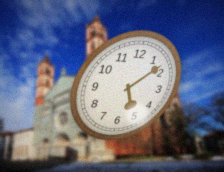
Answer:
h=5 m=8
